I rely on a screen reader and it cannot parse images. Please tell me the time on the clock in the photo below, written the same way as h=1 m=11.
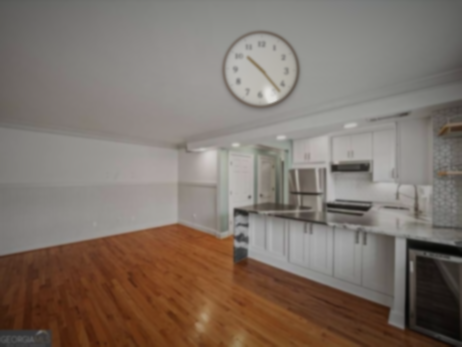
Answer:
h=10 m=23
